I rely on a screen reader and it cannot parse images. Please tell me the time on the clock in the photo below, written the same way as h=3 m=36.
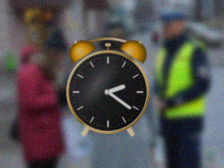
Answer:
h=2 m=21
